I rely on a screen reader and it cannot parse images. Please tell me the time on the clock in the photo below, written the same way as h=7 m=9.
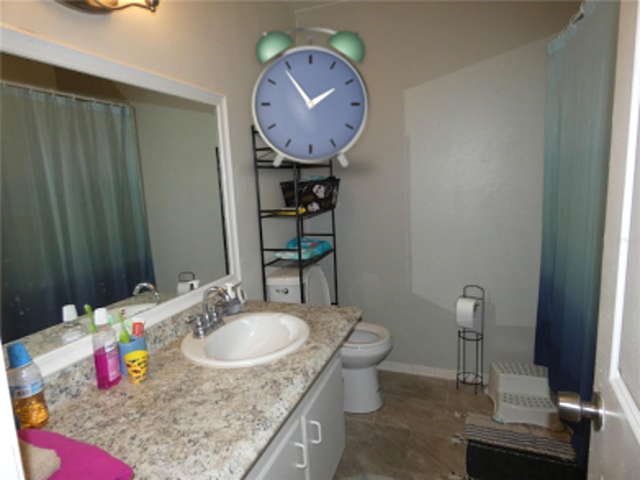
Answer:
h=1 m=54
